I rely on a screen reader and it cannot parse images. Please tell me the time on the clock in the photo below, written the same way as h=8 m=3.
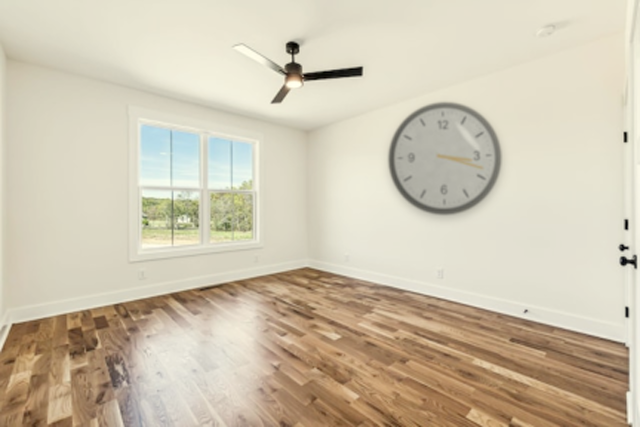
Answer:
h=3 m=18
